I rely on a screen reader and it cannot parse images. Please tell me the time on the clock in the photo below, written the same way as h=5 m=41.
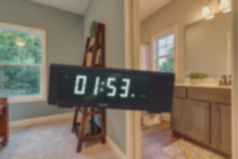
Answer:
h=1 m=53
